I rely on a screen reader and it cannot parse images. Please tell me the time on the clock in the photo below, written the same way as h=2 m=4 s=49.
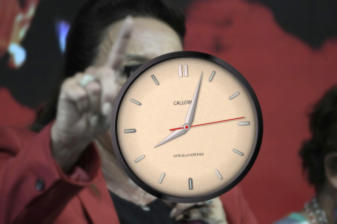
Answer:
h=8 m=3 s=14
